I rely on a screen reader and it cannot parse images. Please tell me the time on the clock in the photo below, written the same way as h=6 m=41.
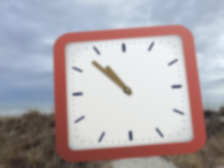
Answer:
h=10 m=53
